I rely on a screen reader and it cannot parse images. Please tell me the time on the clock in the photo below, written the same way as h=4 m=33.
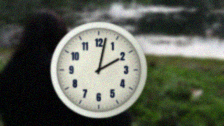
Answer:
h=2 m=2
